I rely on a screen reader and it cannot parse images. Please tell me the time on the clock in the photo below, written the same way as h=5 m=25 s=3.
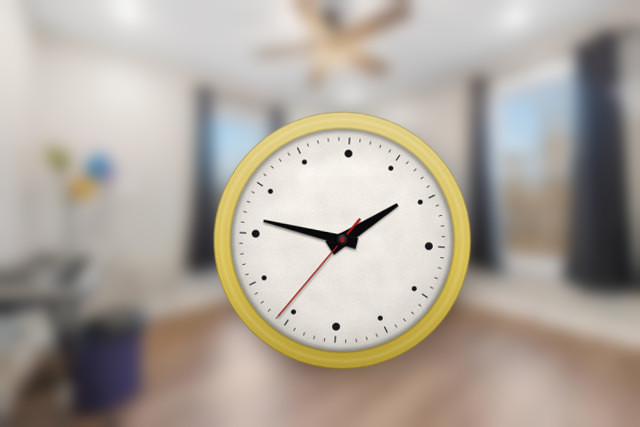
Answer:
h=1 m=46 s=36
